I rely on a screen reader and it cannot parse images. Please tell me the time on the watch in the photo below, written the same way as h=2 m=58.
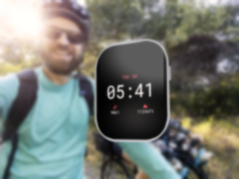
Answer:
h=5 m=41
